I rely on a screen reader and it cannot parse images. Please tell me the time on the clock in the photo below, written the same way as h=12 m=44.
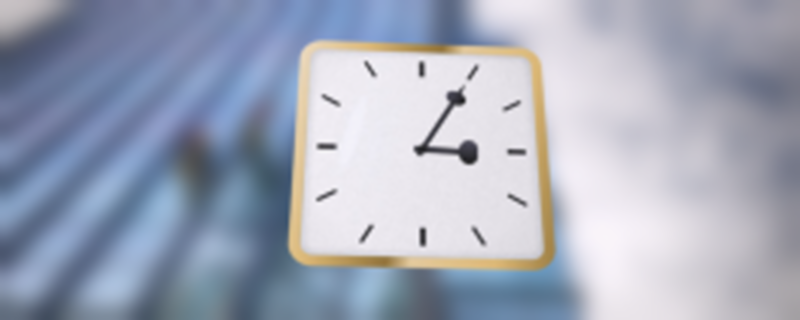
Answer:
h=3 m=5
